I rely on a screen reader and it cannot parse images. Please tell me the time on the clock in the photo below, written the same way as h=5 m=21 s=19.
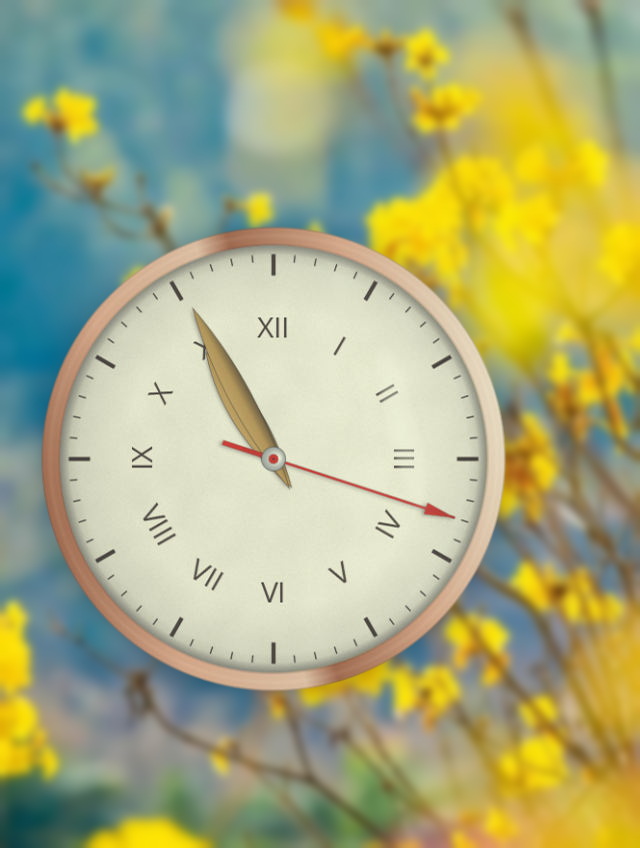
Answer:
h=10 m=55 s=18
